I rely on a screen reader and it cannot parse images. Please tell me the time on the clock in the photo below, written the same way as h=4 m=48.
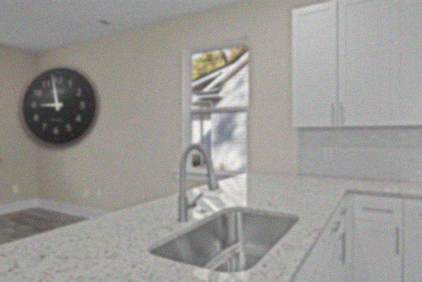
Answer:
h=8 m=58
